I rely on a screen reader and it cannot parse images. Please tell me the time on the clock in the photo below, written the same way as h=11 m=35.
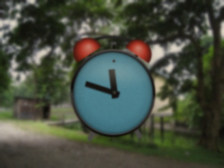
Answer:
h=11 m=48
